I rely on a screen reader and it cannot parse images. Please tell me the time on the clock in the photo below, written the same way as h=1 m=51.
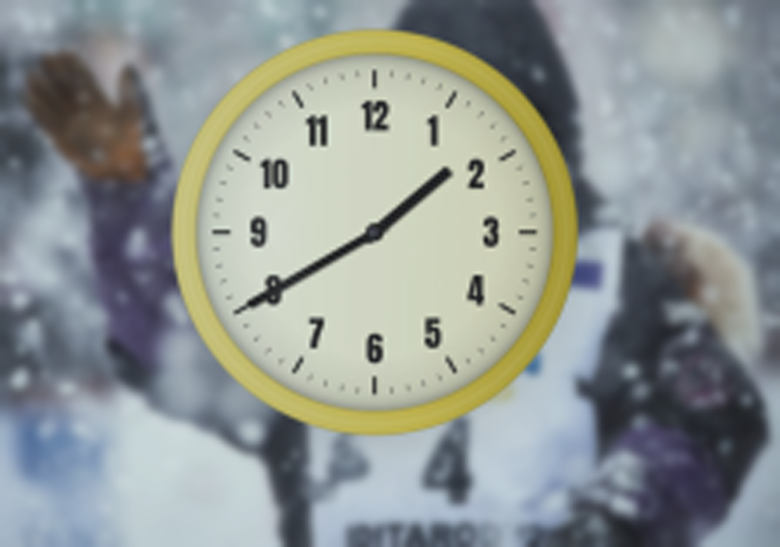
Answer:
h=1 m=40
